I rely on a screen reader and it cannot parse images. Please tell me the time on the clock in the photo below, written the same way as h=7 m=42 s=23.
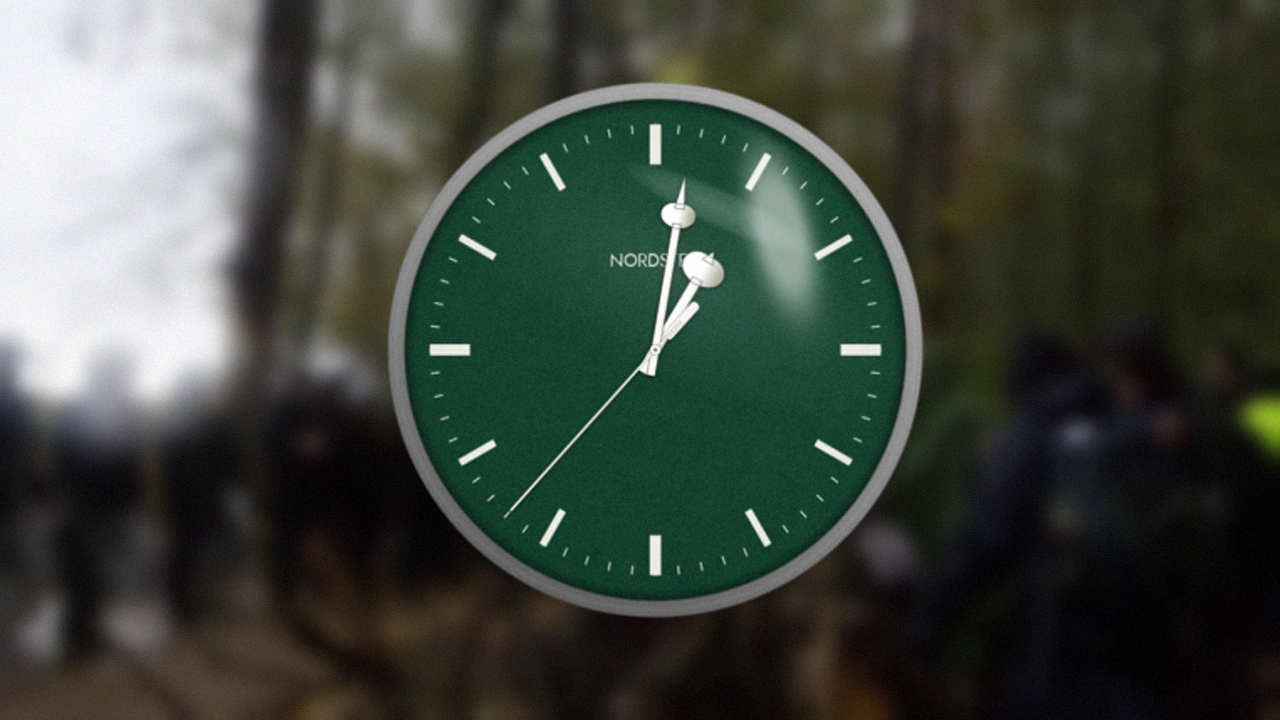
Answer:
h=1 m=1 s=37
